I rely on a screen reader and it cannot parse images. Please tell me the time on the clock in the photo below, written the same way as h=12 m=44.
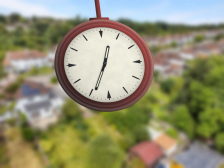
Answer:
h=12 m=34
